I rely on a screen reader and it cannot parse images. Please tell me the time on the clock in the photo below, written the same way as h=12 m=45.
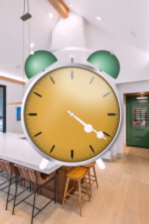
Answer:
h=4 m=21
